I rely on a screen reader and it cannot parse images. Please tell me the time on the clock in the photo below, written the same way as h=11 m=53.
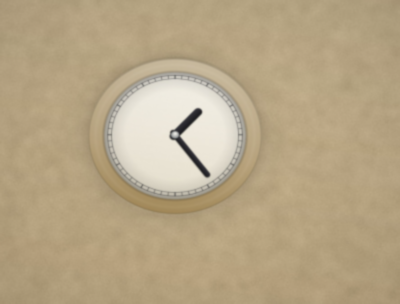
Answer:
h=1 m=24
